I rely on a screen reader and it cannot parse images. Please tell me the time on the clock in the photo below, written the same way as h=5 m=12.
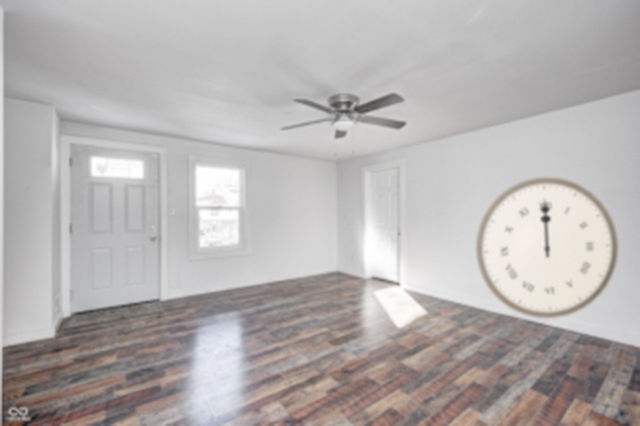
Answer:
h=12 m=0
